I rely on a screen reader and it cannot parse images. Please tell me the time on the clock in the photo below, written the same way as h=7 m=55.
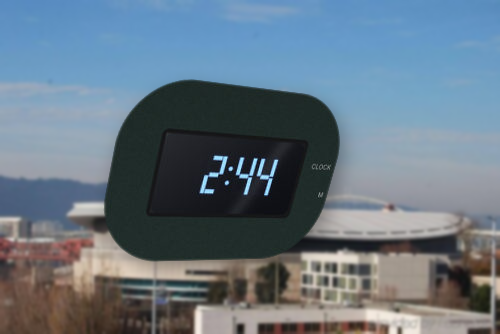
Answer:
h=2 m=44
